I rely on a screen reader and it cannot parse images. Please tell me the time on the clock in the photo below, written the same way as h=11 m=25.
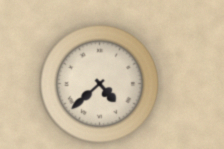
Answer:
h=4 m=38
